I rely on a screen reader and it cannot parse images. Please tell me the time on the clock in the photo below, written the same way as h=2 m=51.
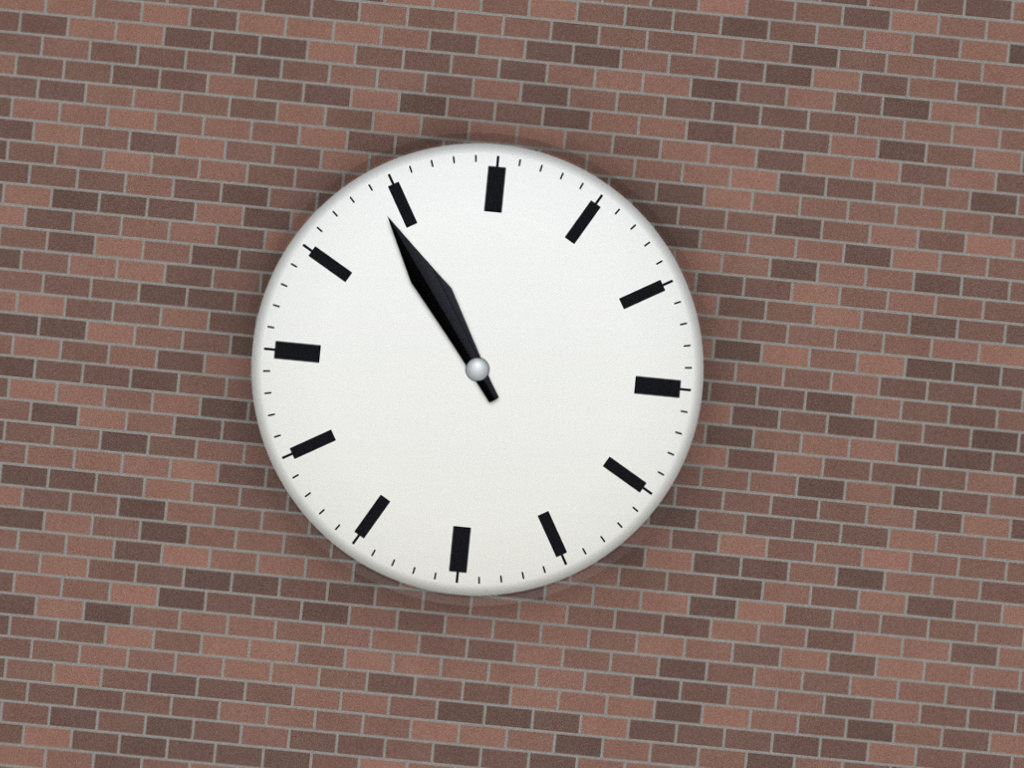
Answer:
h=10 m=54
